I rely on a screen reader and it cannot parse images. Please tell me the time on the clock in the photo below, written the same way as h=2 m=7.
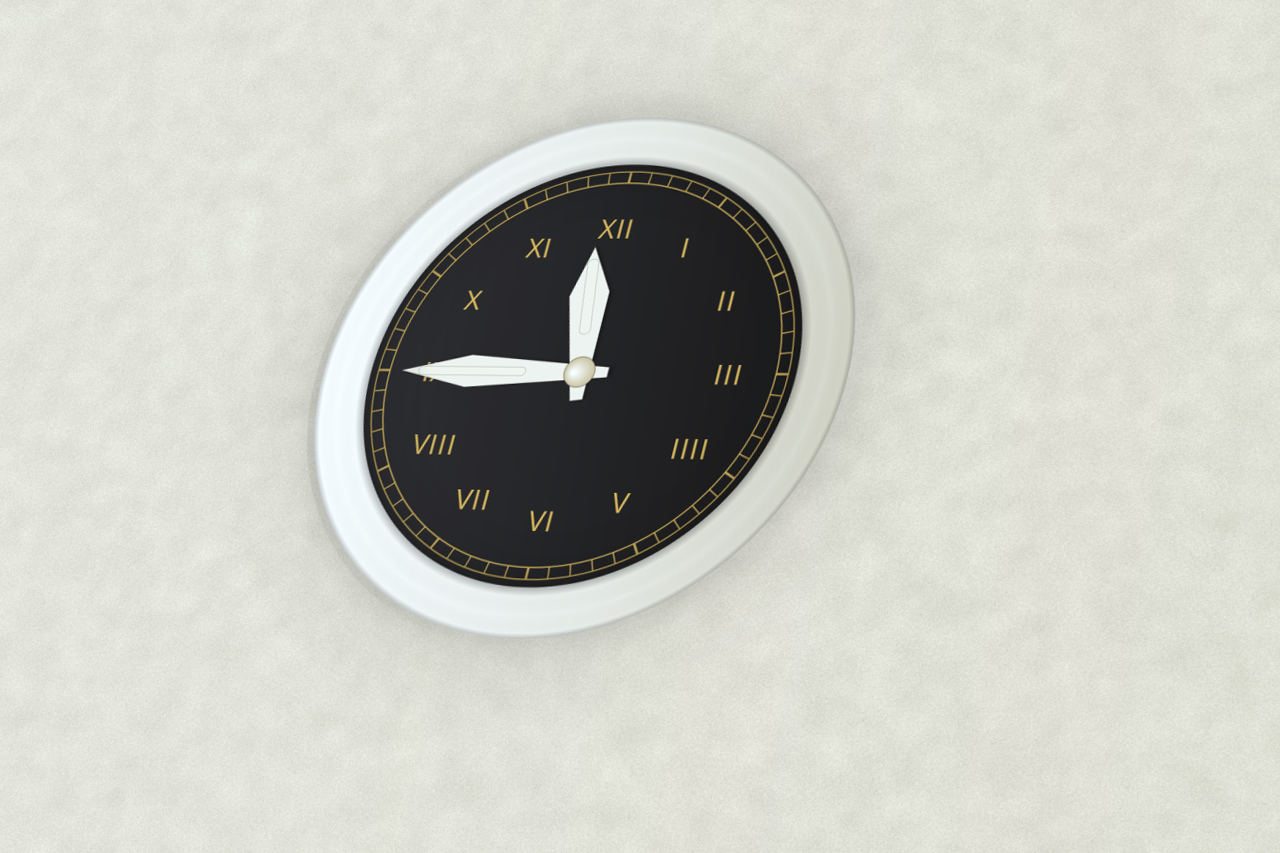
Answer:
h=11 m=45
